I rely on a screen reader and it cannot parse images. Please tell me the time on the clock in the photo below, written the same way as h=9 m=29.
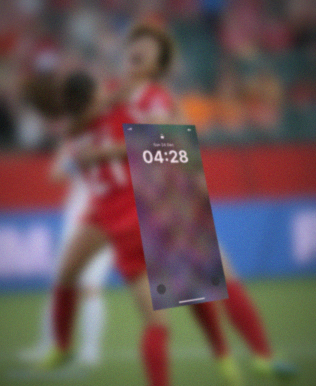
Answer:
h=4 m=28
